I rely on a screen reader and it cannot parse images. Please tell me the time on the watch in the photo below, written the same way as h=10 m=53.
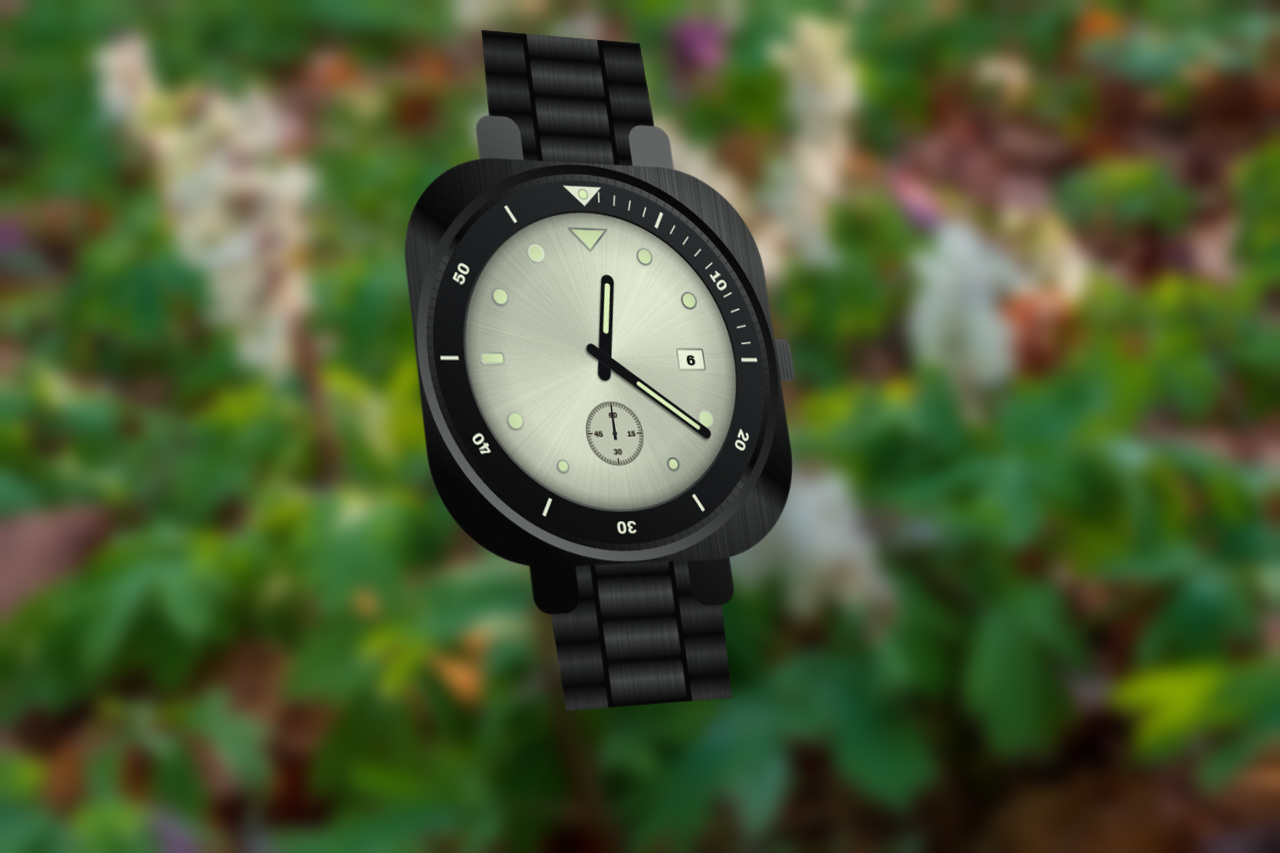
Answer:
h=12 m=21
